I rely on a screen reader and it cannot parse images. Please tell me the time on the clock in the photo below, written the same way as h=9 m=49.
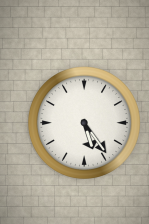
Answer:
h=5 m=24
